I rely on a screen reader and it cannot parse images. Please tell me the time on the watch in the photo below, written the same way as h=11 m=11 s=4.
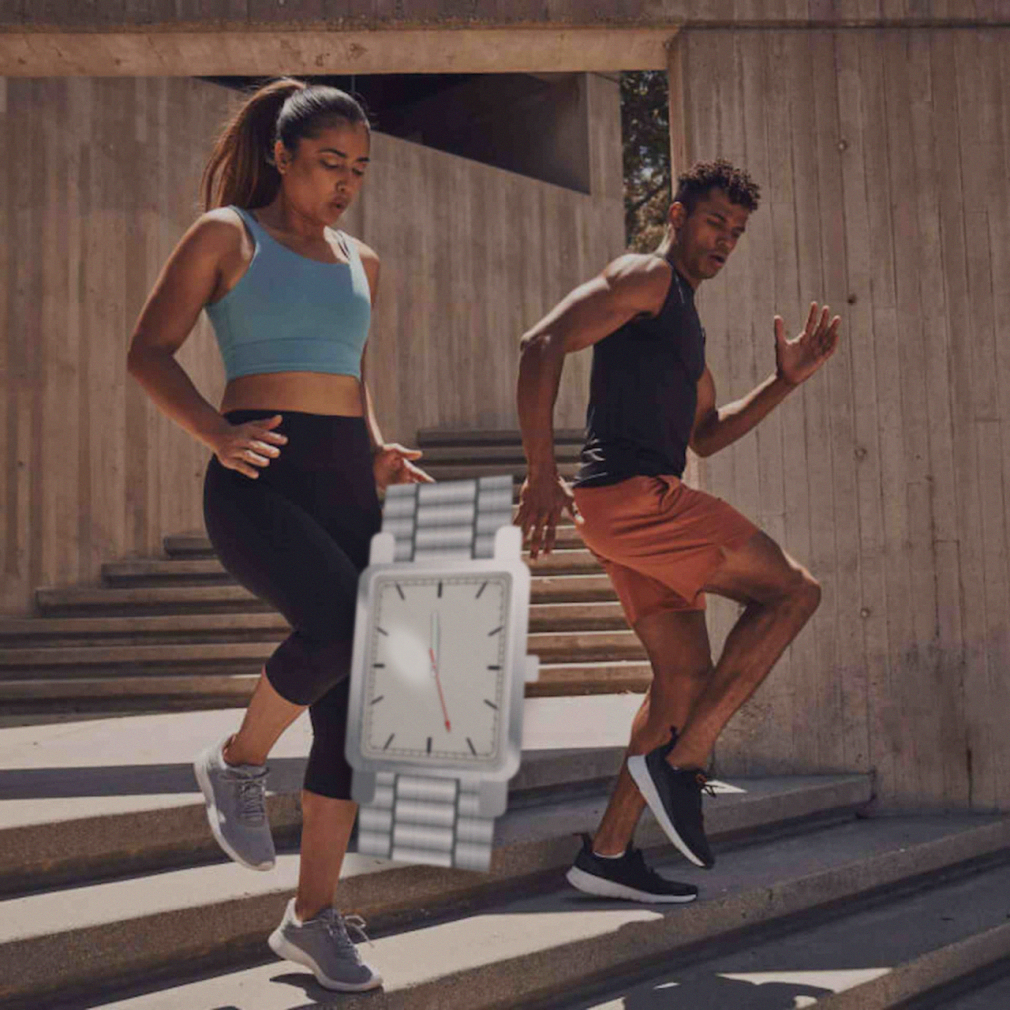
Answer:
h=11 m=59 s=27
